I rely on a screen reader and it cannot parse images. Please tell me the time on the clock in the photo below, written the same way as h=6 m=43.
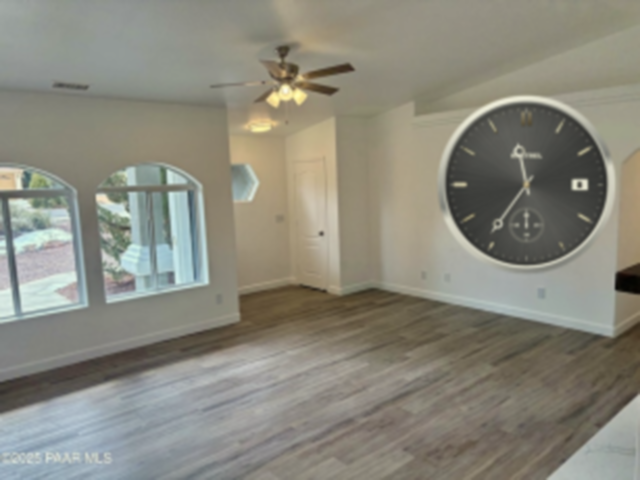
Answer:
h=11 m=36
